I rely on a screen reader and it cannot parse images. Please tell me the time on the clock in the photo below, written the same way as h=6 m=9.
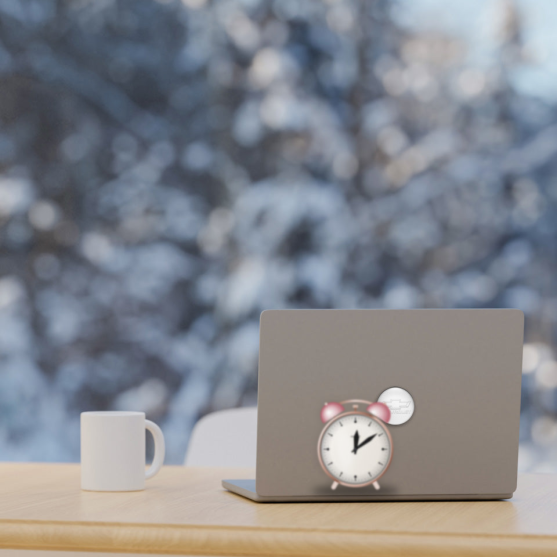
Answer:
h=12 m=9
